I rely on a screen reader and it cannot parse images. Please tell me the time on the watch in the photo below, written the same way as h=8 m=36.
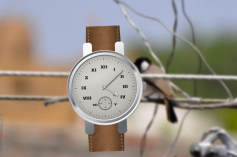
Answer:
h=4 m=8
